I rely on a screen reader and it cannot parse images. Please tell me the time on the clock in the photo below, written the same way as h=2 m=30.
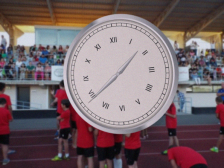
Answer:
h=1 m=39
